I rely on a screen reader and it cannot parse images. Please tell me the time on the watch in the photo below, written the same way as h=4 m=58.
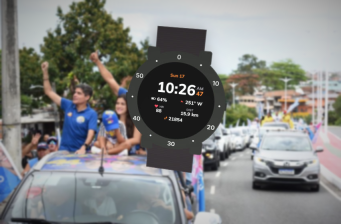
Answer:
h=10 m=26
